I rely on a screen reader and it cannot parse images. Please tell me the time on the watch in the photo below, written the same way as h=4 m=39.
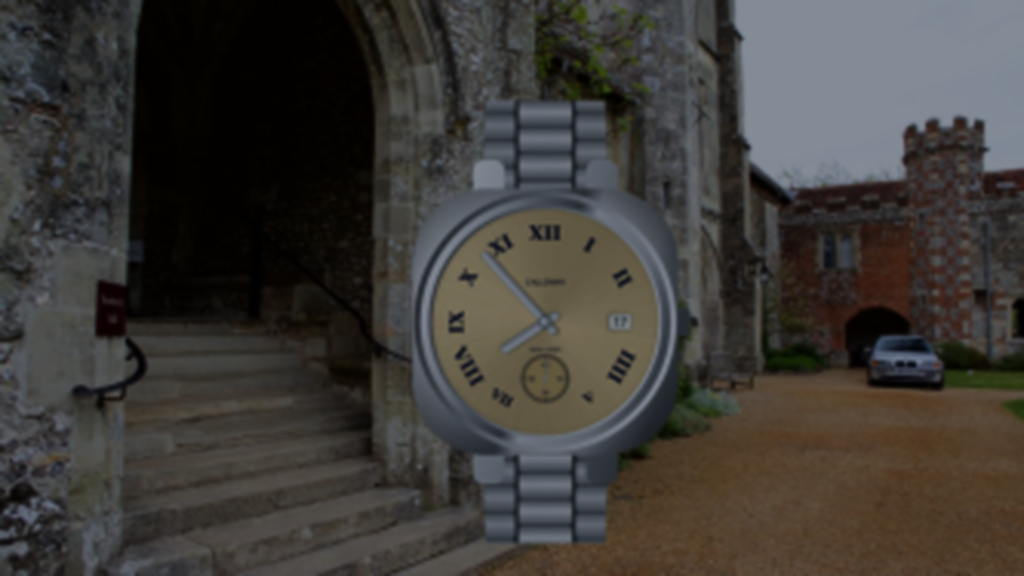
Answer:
h=7 m=53
